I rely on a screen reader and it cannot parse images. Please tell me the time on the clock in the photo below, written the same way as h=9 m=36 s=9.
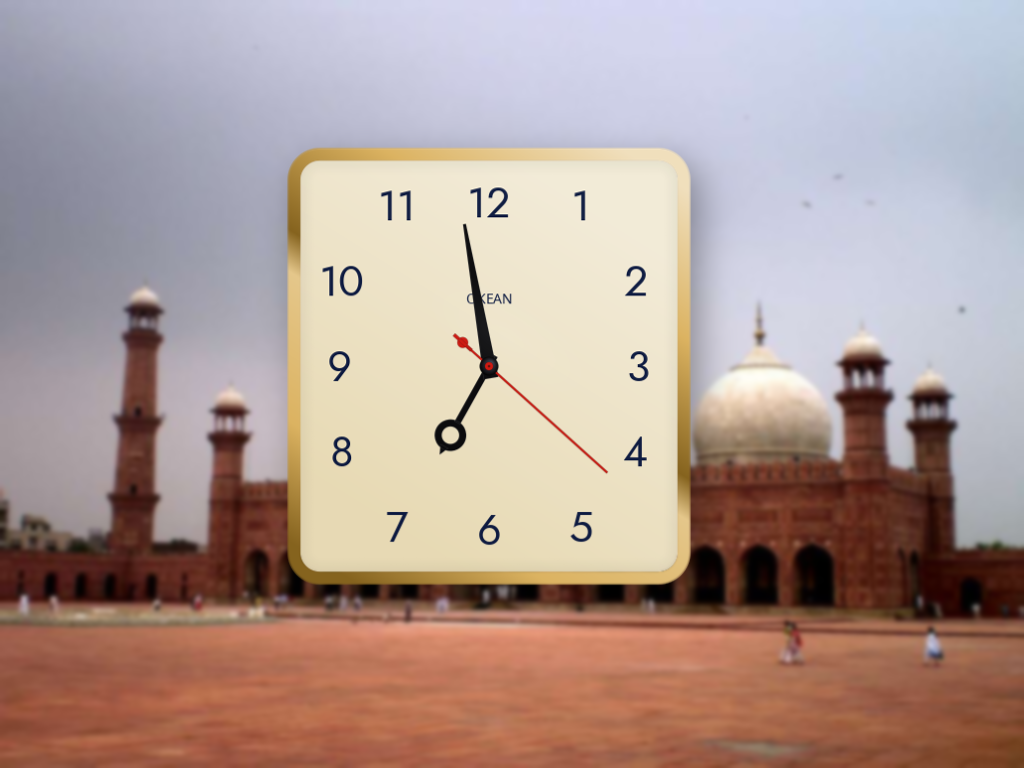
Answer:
h=6 m=58 s=22
